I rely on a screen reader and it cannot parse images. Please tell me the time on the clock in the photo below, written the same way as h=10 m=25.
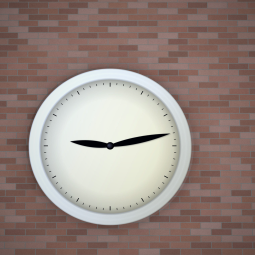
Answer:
h=9 m=13
